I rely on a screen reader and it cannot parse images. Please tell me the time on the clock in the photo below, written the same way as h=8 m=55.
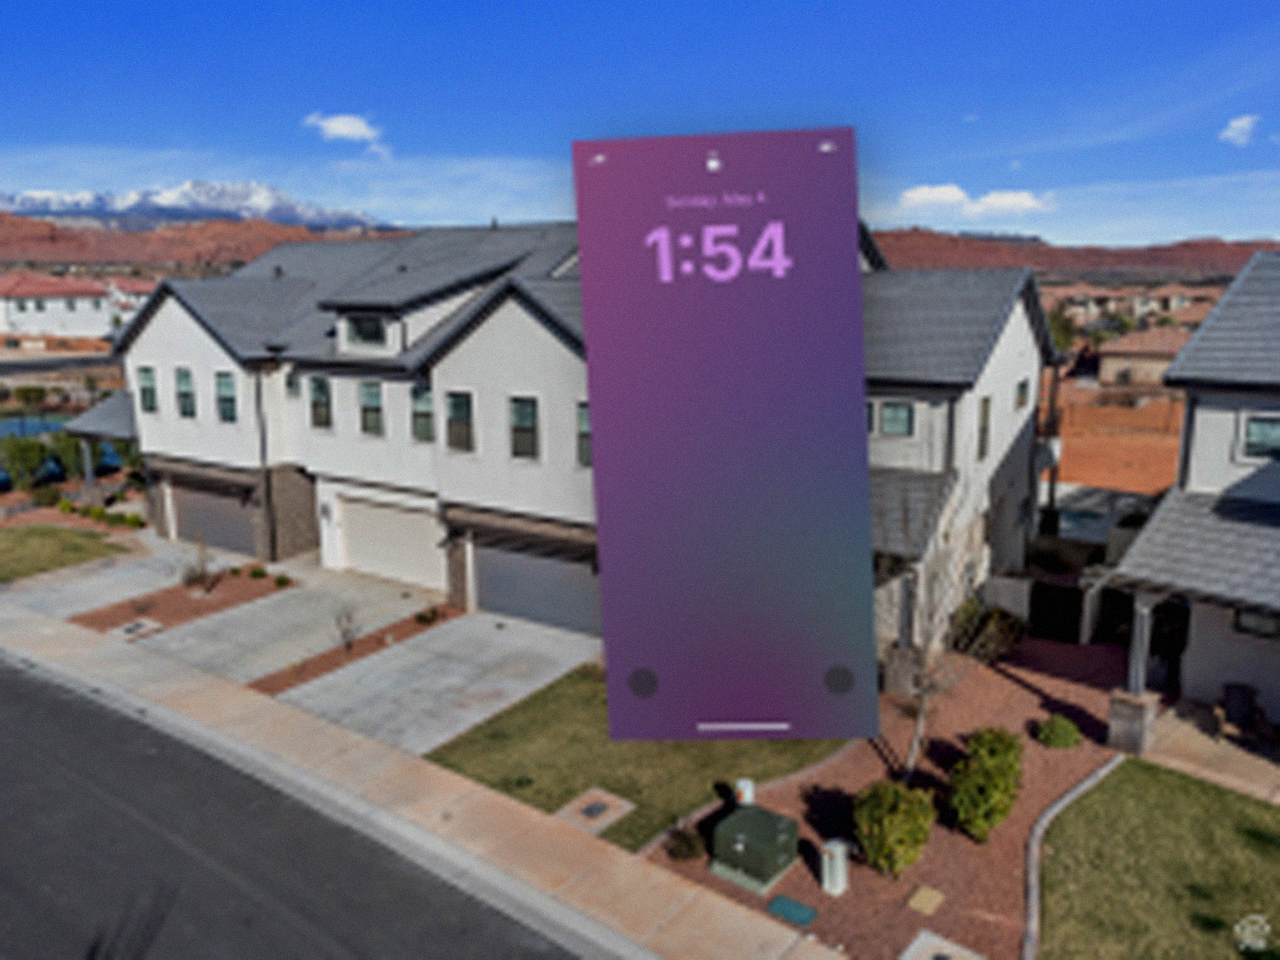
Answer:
h=1 m=54
